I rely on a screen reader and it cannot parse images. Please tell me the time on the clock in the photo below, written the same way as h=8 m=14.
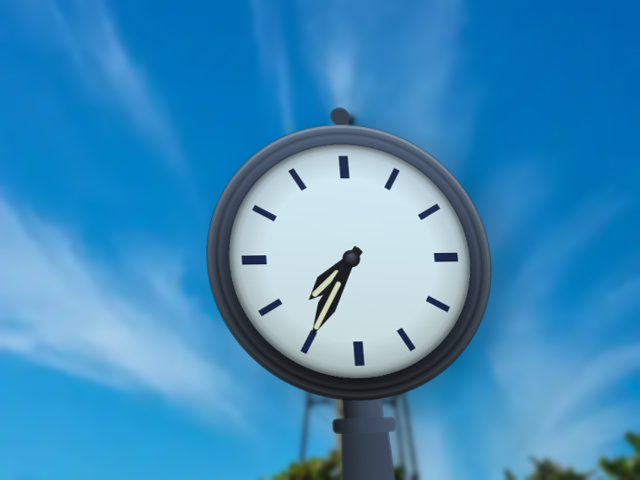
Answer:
h=7 m=35
